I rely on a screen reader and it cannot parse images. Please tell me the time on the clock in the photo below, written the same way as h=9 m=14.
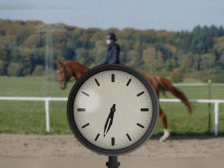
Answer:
h=6 m=33
